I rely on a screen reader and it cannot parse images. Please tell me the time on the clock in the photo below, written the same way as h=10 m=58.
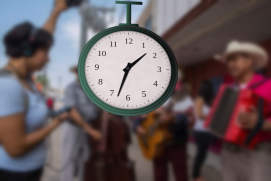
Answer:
h=1 m=33
